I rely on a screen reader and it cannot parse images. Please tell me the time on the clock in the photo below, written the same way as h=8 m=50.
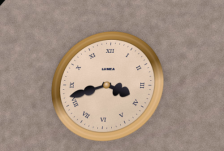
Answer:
h=3 m=42
